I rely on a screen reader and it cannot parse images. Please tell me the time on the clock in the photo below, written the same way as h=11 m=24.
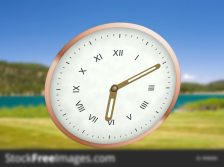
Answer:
h=6 m=10
